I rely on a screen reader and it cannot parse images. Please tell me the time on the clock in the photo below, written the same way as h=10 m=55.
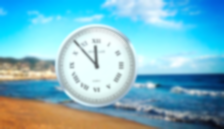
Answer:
h=11 m=53
